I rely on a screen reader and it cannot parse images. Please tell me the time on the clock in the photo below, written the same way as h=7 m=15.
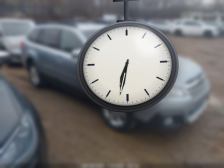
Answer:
h=6 m=32
